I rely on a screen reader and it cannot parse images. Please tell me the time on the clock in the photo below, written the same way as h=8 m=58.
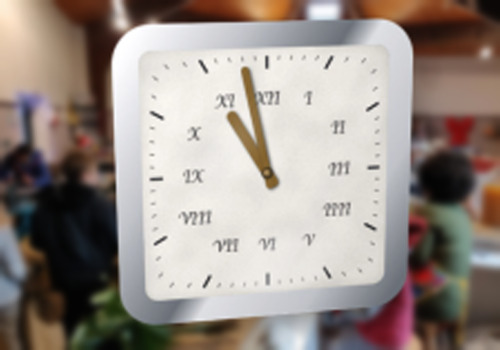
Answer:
h=10 m=58
